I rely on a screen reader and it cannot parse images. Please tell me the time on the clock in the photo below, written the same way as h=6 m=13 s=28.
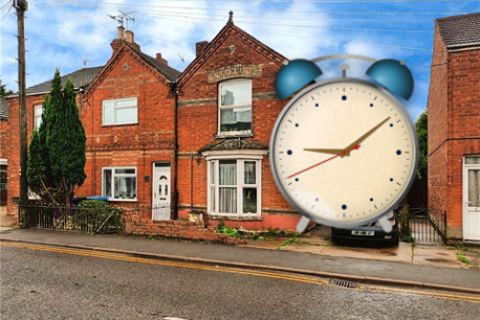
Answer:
h=9 m=8 s=41
